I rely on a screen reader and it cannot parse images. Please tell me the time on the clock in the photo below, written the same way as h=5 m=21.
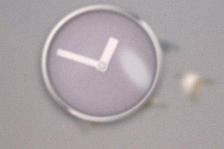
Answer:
h=12 m=48
